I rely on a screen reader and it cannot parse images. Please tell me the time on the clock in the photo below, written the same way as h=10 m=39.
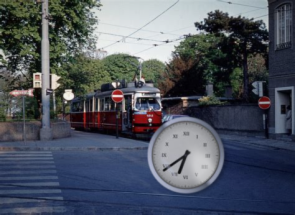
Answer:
h=6 m=39
